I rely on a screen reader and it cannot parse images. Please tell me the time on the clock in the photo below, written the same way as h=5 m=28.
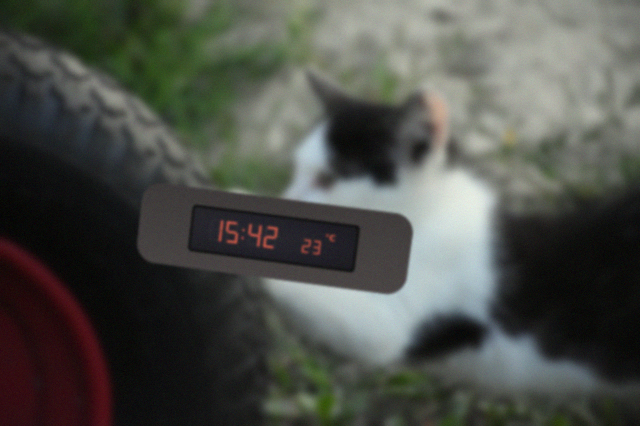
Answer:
h=15 m=42
